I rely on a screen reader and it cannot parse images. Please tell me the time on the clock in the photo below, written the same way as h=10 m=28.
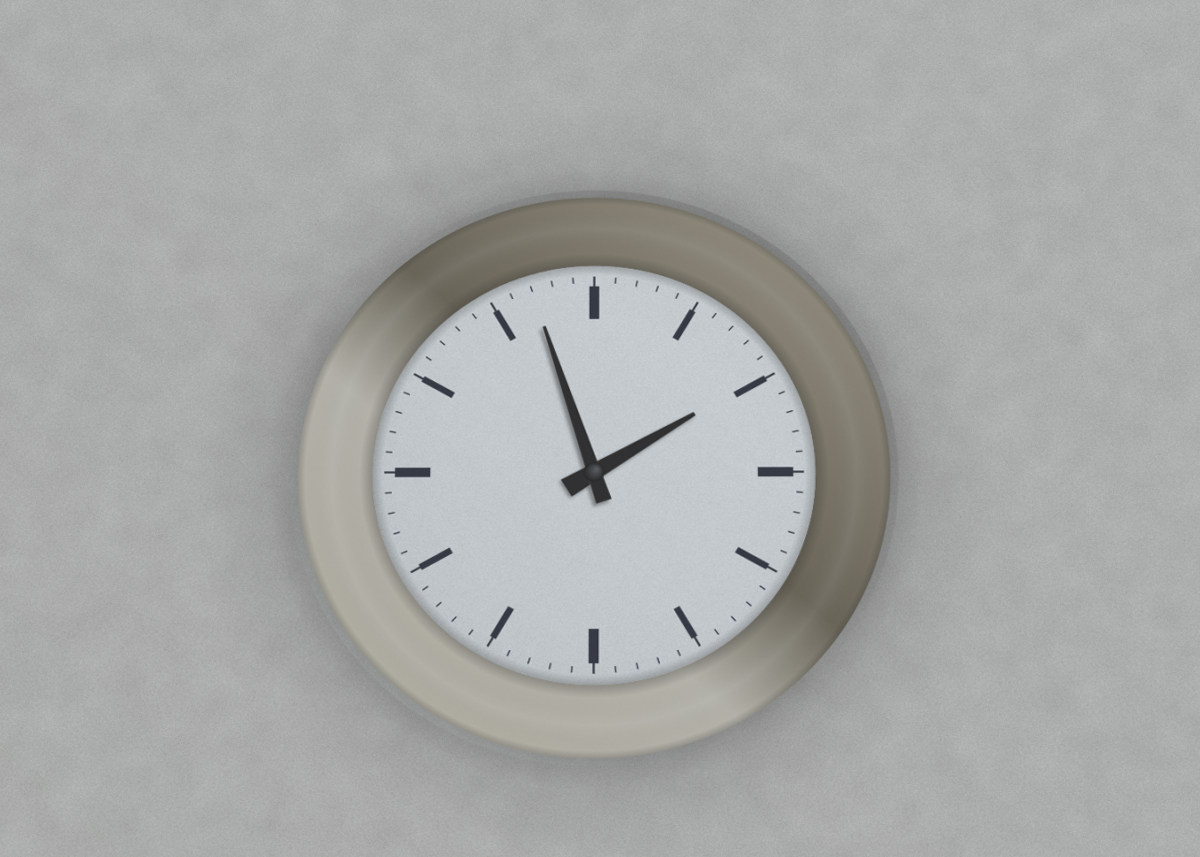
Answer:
h=1 m=57
